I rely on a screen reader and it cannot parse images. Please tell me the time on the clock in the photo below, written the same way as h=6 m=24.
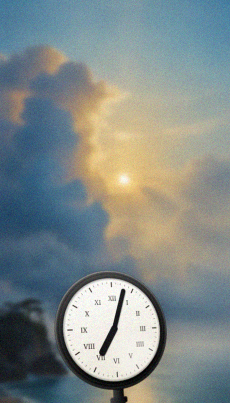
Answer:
h=7 m=3
